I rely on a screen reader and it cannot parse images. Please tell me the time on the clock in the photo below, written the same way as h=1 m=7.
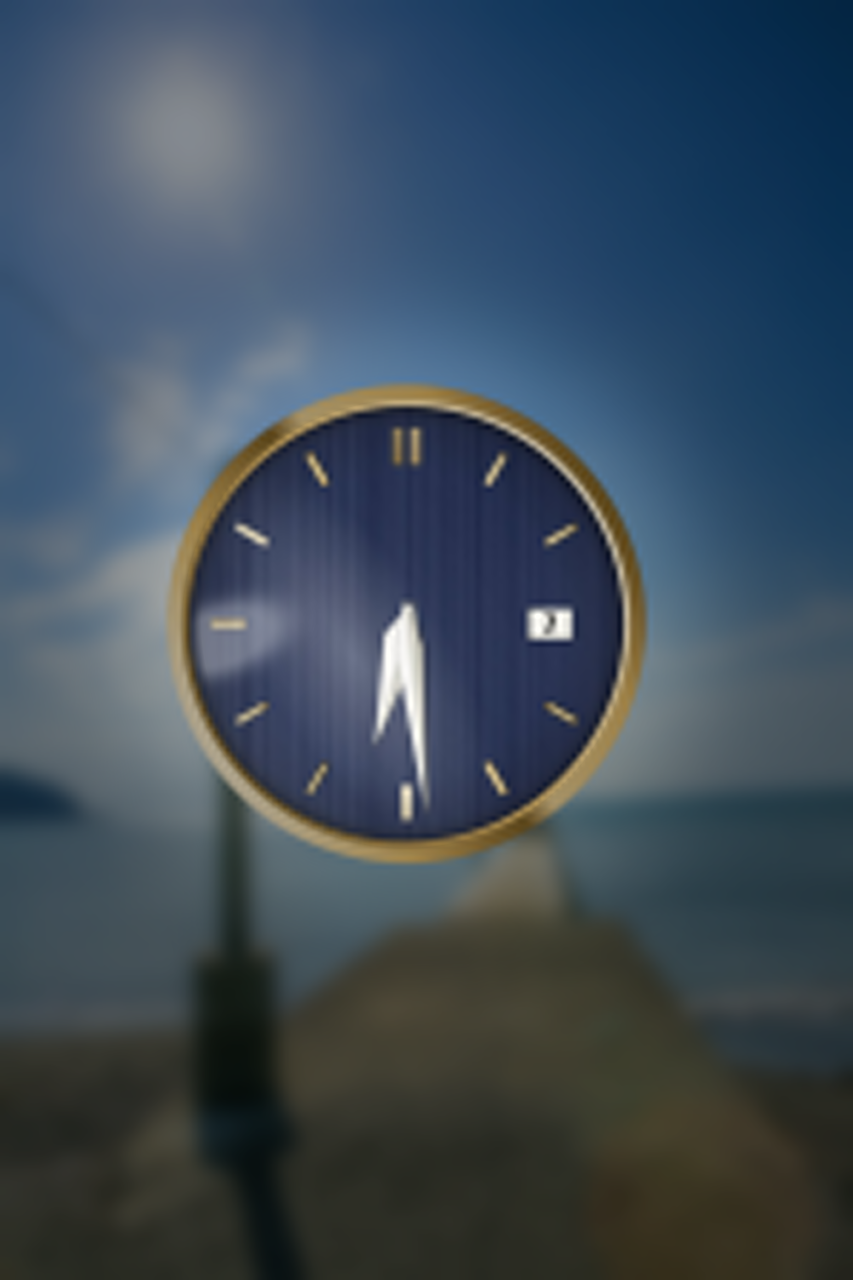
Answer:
h=6 m=29
